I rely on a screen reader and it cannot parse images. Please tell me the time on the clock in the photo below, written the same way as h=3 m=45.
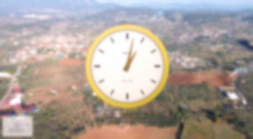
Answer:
h=1 m=2
